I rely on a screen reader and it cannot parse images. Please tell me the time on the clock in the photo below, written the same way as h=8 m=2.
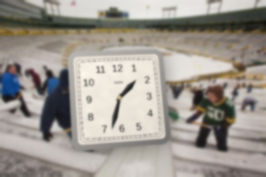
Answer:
h=1 m=33
